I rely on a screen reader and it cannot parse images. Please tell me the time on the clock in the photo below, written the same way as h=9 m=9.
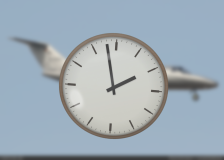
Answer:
h=1 m=58
